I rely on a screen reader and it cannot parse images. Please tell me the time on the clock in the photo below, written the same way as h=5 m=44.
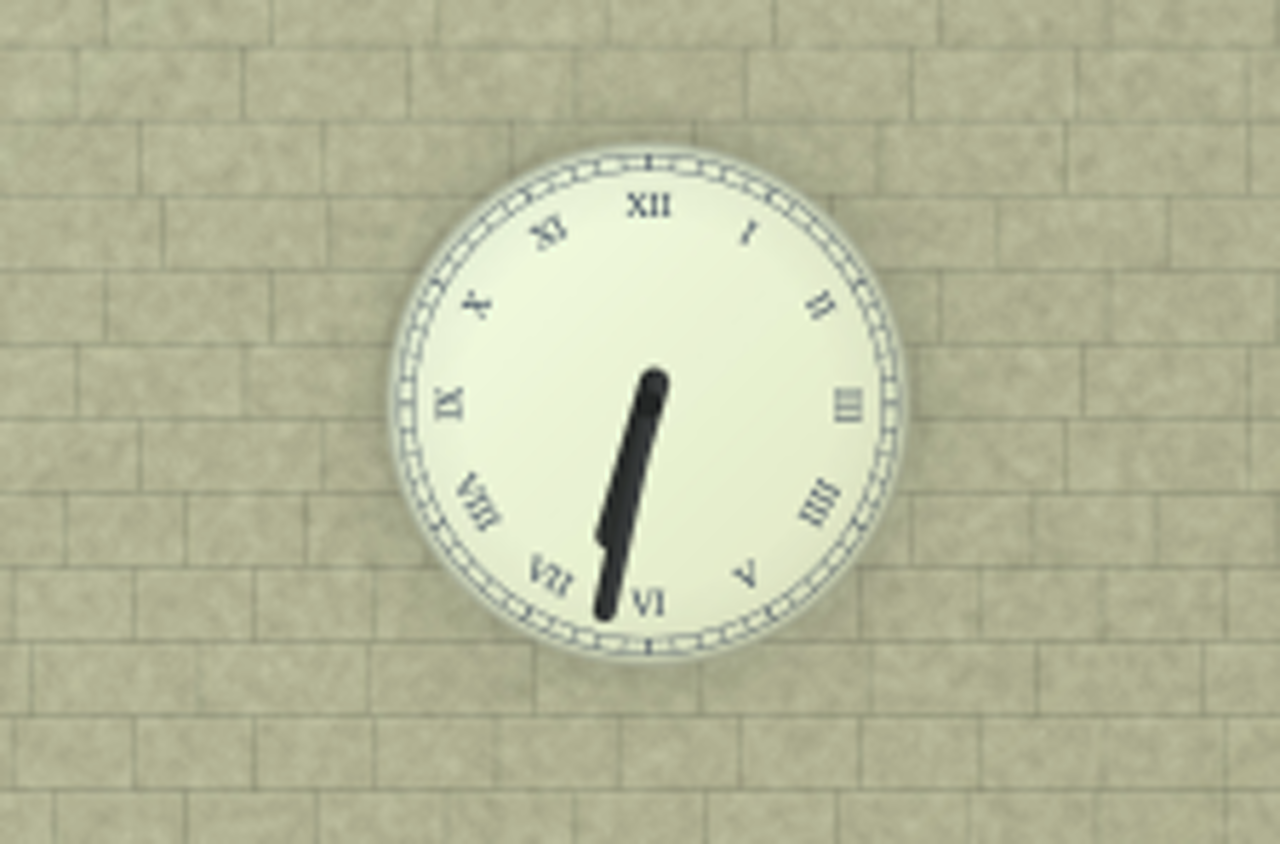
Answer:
h=6 m=32
